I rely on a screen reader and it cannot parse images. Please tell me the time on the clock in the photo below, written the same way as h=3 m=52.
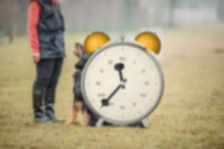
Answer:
h=11 m=37
